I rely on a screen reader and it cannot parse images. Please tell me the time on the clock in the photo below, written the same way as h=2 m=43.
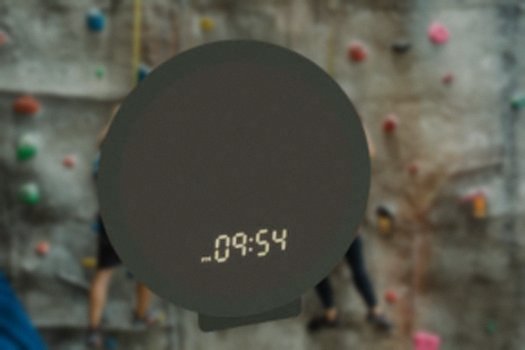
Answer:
h=9 m=54
